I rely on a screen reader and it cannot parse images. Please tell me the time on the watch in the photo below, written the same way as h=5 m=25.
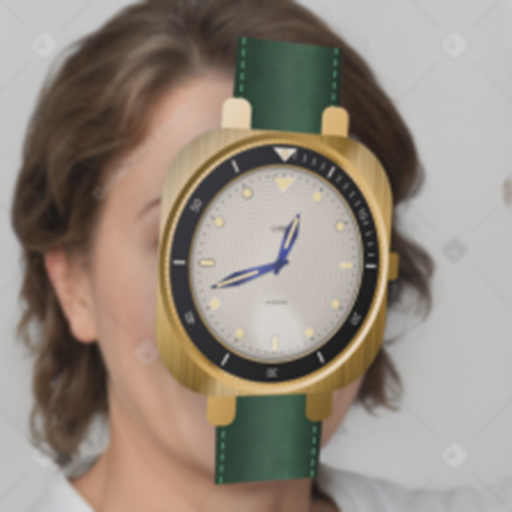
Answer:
h=12 m=42
